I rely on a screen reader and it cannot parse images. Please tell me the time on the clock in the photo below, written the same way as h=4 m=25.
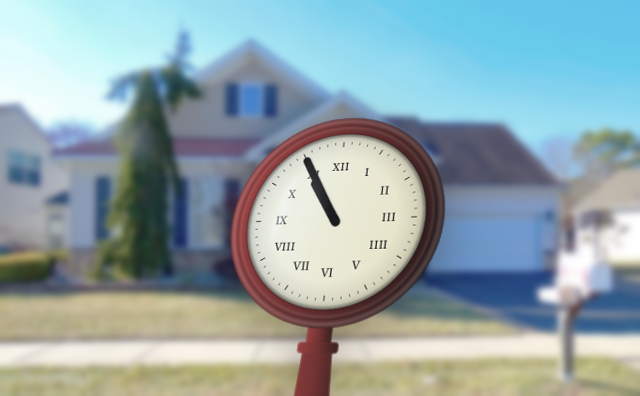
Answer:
h=10 m=55
